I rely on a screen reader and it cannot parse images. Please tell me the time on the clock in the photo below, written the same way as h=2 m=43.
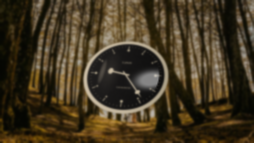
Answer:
h=9 m=24
